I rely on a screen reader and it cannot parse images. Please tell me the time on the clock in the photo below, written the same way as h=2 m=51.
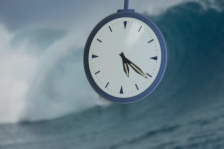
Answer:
h=5 m=21
